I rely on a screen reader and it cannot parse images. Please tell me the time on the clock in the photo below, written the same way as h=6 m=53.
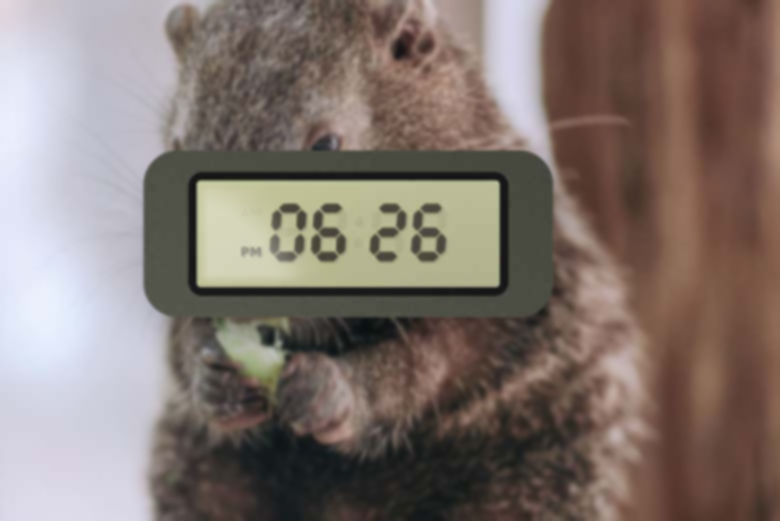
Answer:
h=6 m=26
